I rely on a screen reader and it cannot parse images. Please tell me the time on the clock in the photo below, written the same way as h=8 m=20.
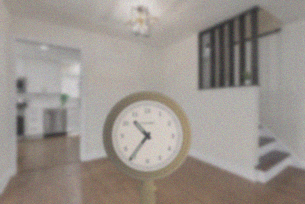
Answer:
h=10 m=36
